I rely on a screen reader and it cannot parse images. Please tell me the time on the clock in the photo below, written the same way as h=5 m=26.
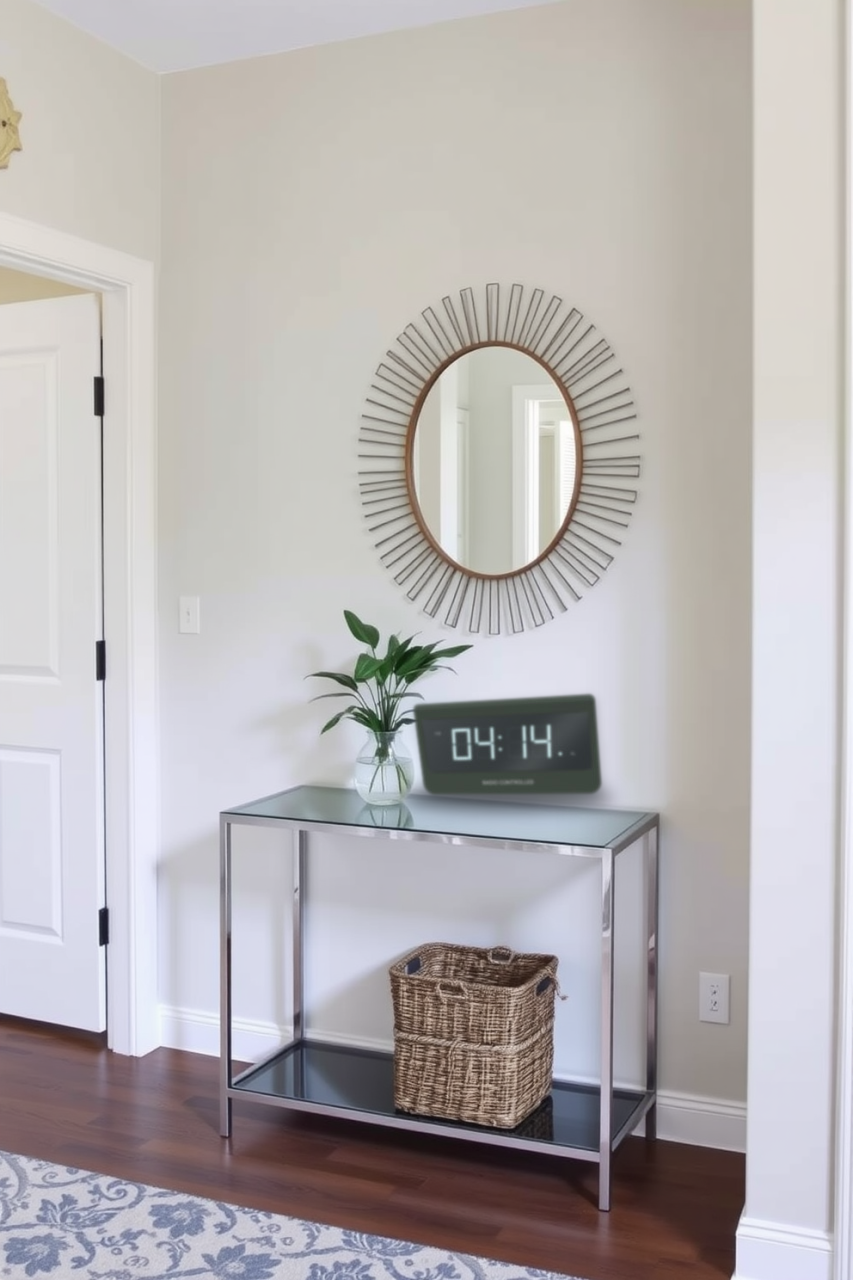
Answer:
h=4 m=14
